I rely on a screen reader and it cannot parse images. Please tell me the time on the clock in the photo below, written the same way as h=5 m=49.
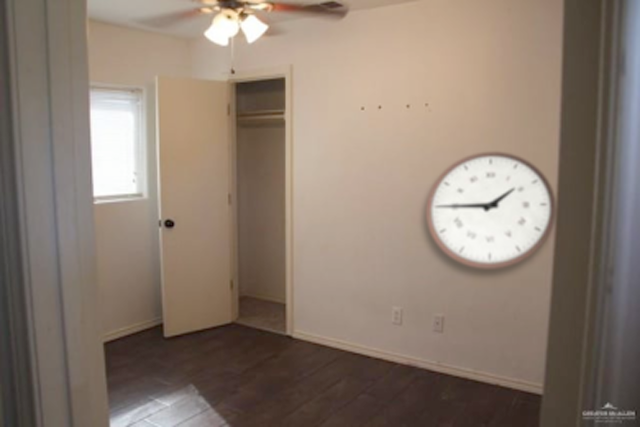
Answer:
h=1 m=45
